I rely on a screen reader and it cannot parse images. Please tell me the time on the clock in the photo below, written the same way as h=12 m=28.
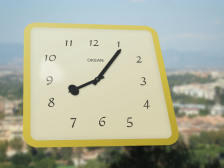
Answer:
h=8 m=6
